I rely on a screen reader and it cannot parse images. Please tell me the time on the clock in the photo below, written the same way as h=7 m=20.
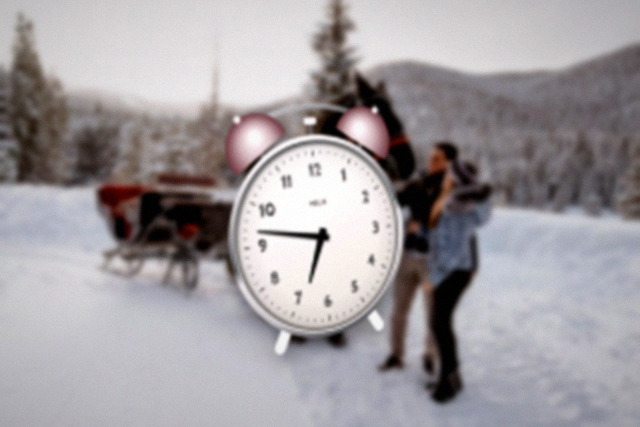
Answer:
h=6 m=47
